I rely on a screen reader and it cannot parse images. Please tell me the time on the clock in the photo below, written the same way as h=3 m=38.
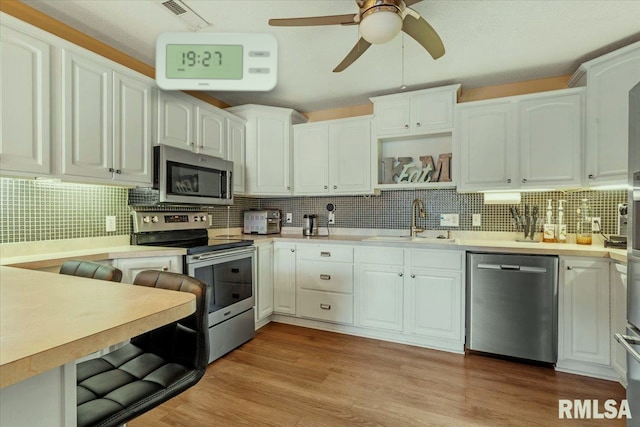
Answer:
h=19 m=27
